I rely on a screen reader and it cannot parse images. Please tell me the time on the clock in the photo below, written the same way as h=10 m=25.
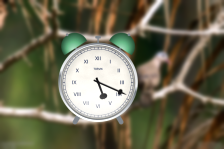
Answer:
h=5 m=19
